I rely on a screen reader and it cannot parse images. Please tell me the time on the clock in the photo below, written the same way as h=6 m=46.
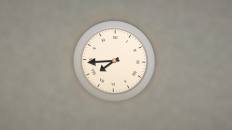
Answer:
h=7 m=44
